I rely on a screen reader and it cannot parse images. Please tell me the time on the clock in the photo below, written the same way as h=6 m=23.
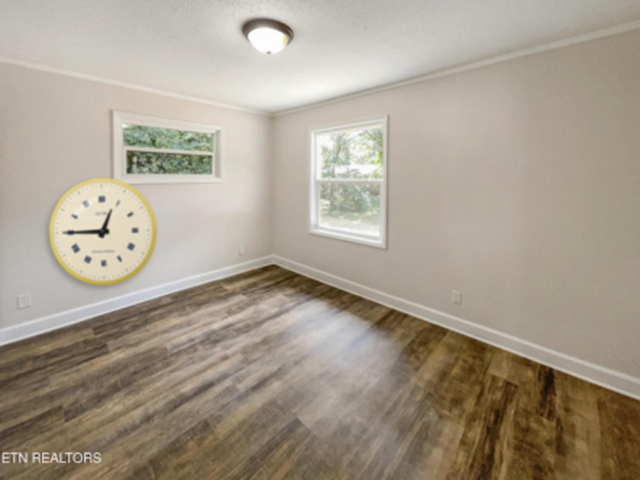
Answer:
h=12 m=45
